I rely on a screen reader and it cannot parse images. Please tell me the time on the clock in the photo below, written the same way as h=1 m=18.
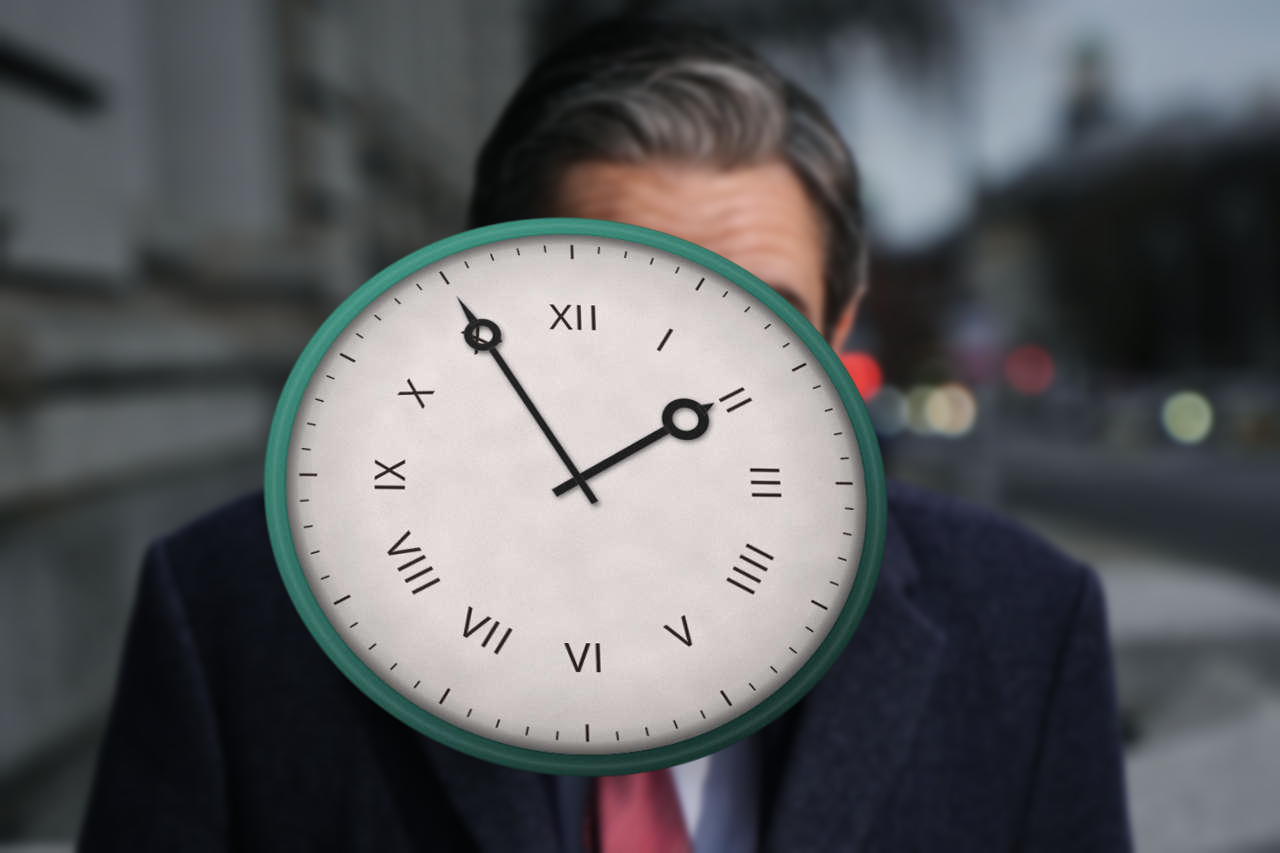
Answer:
h=1 m=55
